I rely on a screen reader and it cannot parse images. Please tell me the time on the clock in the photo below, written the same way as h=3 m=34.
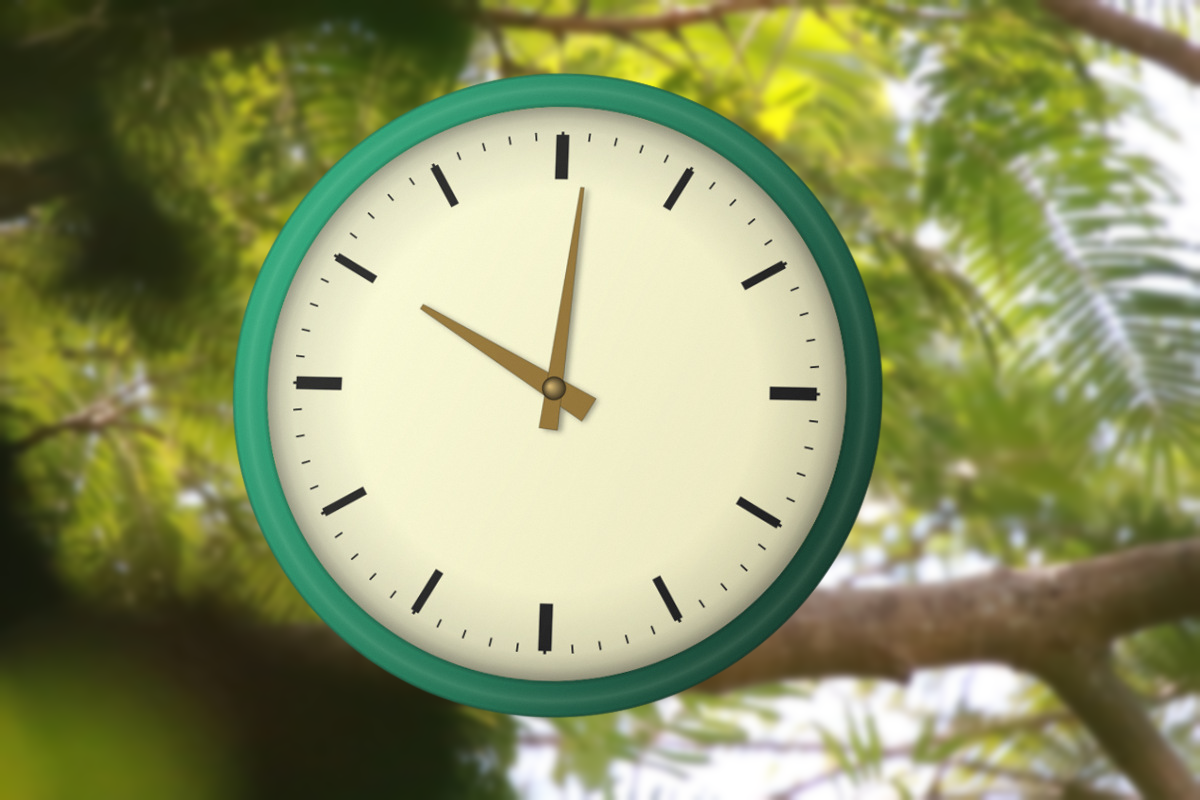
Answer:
h=10 m=1
